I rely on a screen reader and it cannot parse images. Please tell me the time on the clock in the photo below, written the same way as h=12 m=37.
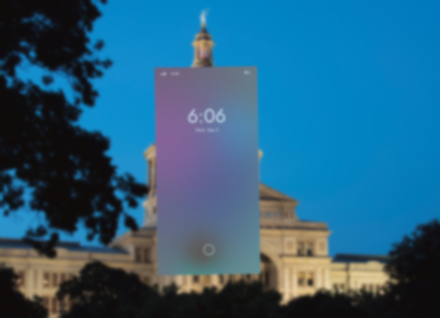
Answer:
h=6 m=6
